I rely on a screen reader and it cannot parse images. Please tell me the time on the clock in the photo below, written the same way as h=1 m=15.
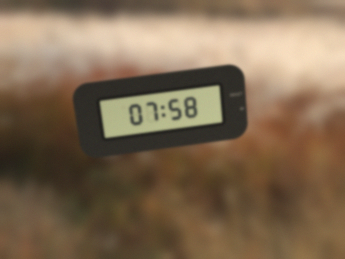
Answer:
h=7 m=58
